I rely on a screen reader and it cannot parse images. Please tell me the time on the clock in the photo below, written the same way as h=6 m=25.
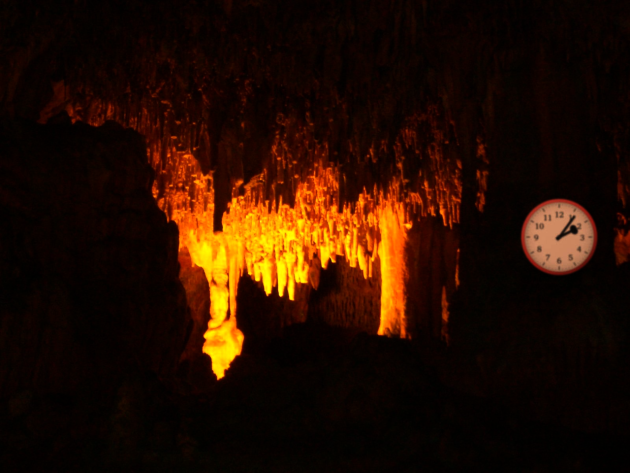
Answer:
h=2 m=6
